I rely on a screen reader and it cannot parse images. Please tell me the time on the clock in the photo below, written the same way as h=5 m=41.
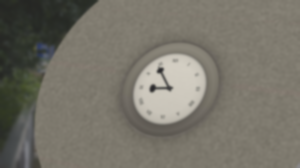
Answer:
h=8 m=54
